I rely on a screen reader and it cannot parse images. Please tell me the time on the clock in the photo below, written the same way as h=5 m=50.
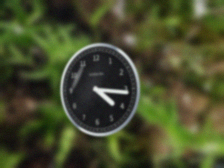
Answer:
h=4 m=16
